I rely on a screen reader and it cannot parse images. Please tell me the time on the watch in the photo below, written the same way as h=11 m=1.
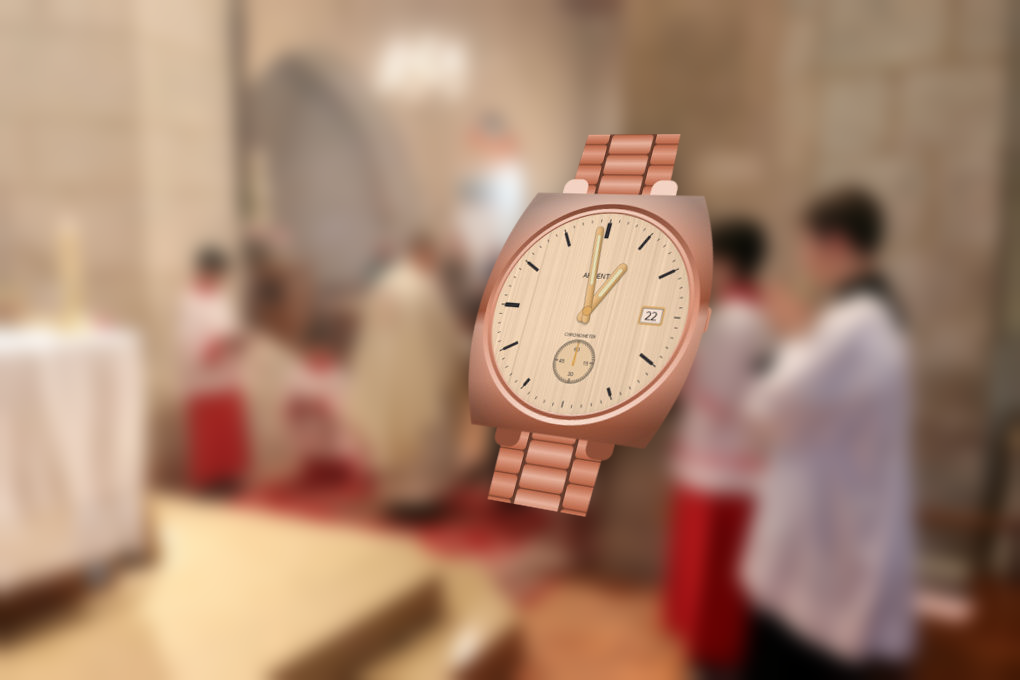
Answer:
h=12 m=59
